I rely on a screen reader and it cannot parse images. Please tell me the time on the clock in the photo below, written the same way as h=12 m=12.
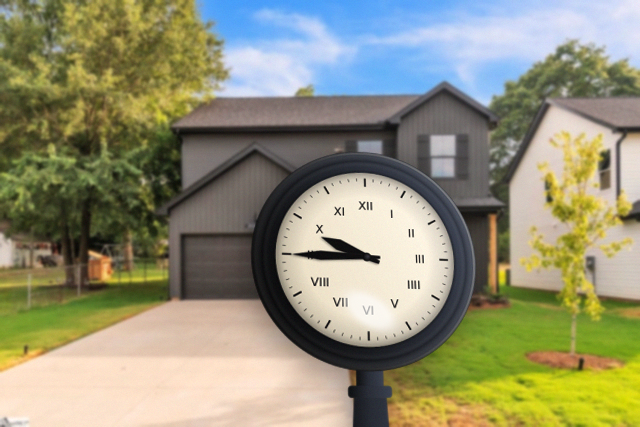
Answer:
h=9 m=45
